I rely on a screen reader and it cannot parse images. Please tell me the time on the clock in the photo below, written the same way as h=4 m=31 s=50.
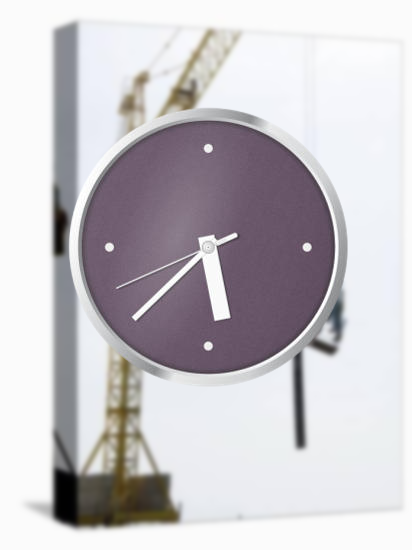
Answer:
h=5 m=37 s=41
